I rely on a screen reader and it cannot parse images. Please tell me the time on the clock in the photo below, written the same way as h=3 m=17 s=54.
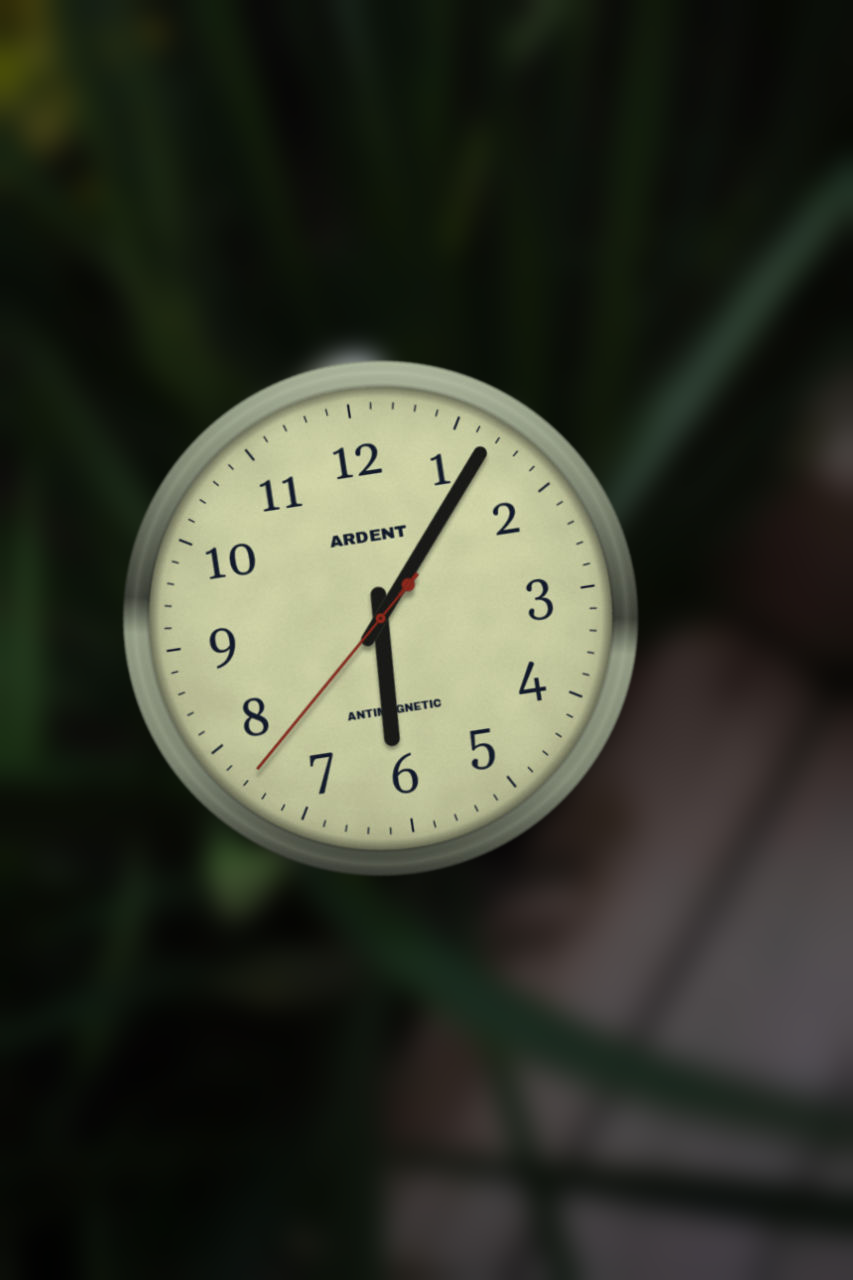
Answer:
h=6 m=6 s=38
